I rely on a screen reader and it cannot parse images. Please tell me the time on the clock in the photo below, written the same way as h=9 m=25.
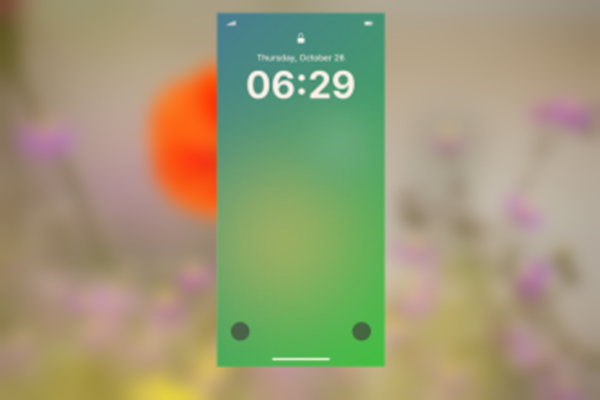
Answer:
h=6 m=29
